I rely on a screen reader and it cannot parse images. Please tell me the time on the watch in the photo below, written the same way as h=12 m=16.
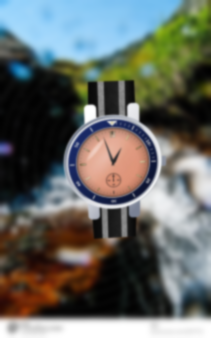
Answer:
h=12 m=57
